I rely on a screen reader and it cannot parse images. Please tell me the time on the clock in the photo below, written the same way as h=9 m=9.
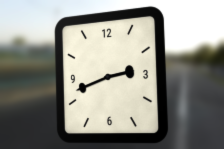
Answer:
h=2 m=42
